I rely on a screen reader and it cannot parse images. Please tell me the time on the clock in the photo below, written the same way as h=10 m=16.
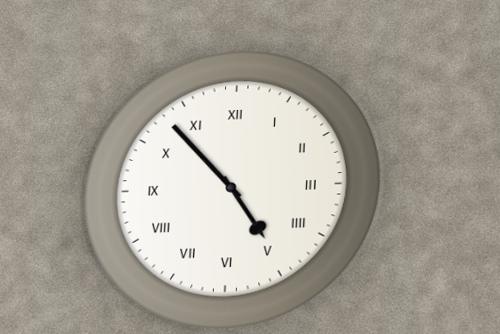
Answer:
h=4 m=53
